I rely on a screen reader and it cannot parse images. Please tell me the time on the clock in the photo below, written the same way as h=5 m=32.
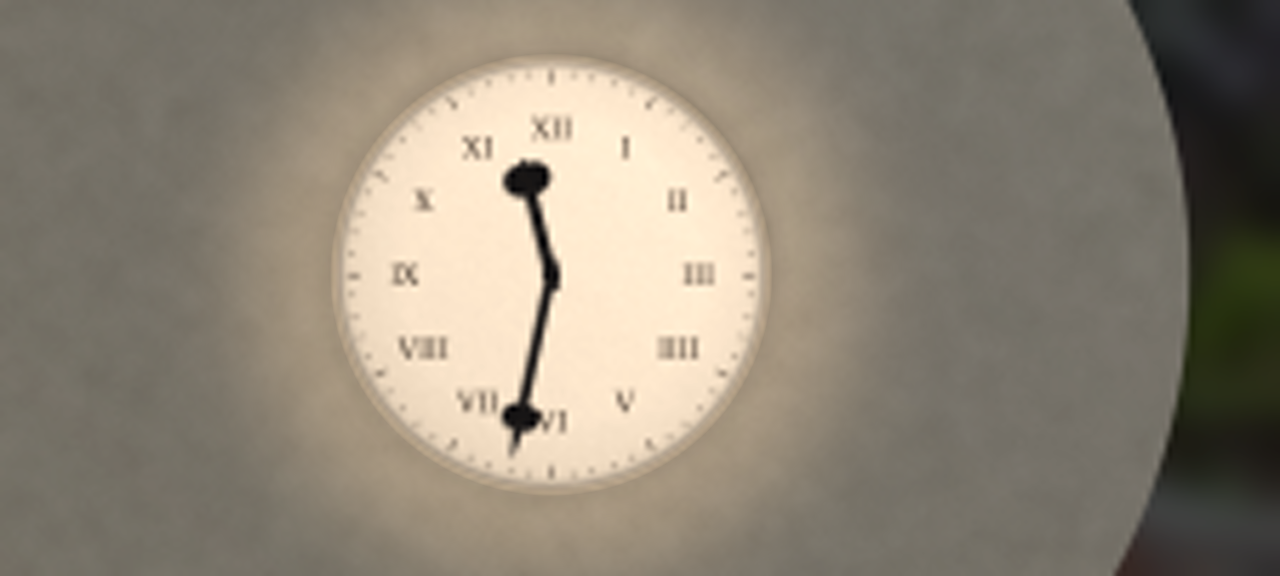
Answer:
h=11 m=32
